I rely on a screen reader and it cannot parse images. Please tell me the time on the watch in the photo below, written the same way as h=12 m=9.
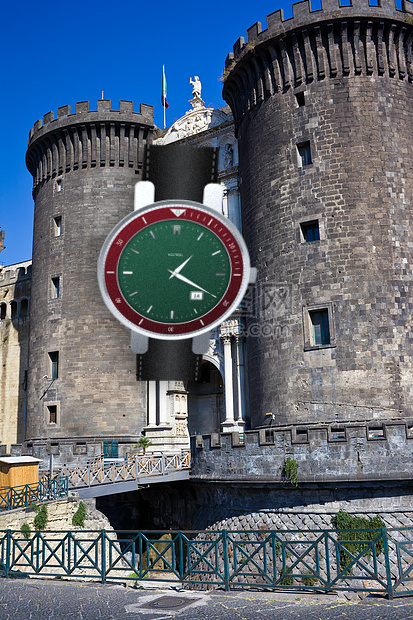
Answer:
h=1 m=20
